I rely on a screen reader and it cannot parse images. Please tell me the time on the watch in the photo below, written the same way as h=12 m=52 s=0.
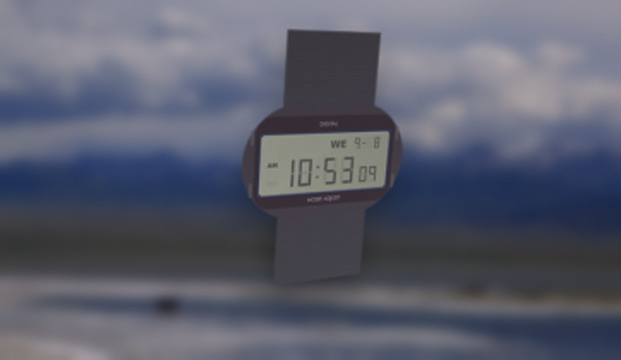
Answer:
h=10 m=53 s=9
